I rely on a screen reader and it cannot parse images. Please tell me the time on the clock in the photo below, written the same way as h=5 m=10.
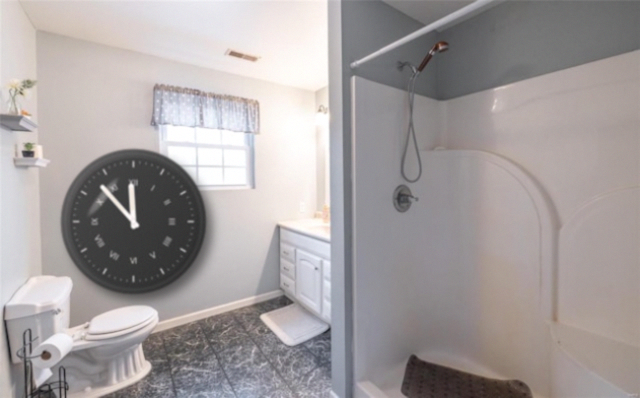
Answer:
h=11 m=53
